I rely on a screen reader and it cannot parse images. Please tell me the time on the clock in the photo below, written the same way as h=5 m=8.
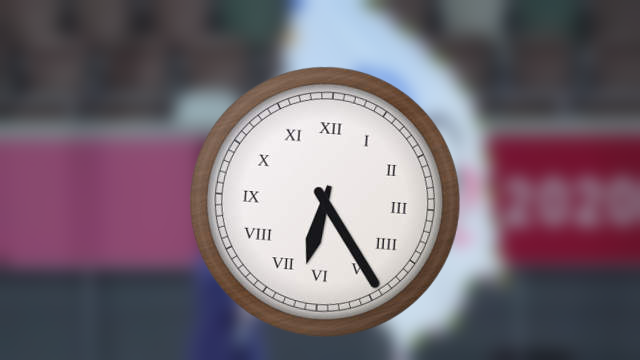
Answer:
h=6 m=24
